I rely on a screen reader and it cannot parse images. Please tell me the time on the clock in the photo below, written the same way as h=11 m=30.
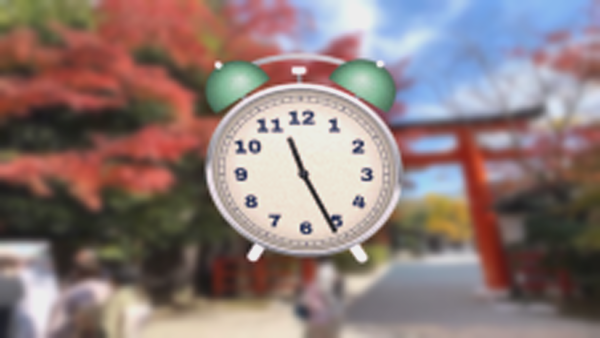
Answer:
h=11 m=26
